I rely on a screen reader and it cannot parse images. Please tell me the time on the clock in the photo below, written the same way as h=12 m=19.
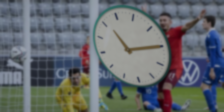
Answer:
h=11 m=15
